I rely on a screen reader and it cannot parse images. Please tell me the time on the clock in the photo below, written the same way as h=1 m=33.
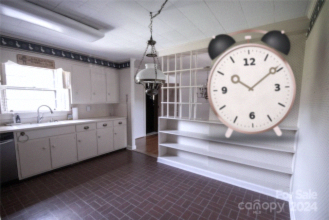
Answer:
h=10 m=9
